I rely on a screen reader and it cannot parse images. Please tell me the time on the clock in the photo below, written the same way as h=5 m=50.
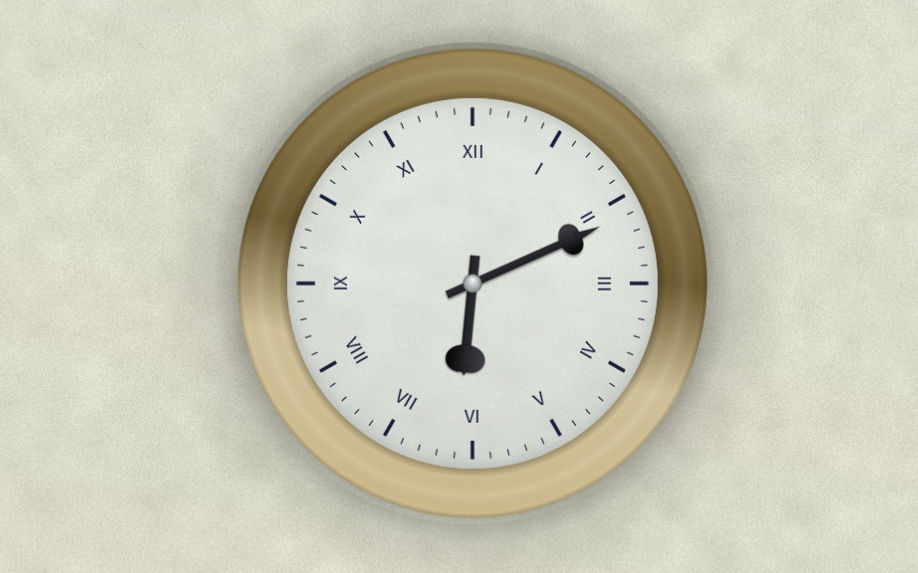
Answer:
h=6 m=11
